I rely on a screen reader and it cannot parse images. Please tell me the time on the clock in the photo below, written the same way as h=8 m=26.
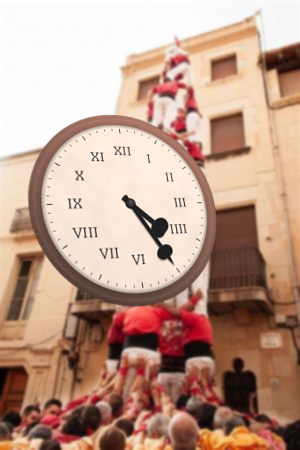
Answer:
h=4 m=25
